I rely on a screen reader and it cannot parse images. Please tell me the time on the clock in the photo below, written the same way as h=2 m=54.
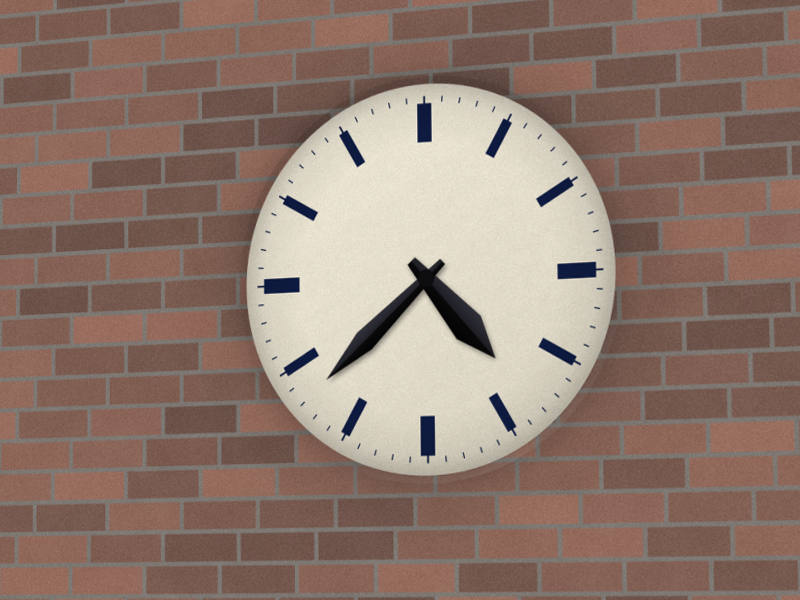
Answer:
h=4 m=38
